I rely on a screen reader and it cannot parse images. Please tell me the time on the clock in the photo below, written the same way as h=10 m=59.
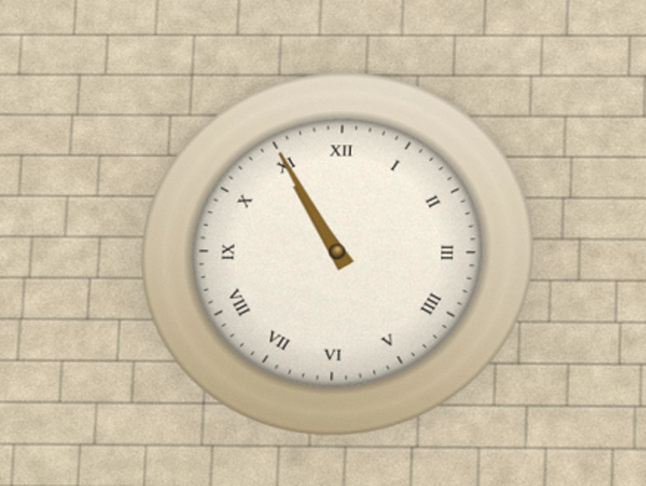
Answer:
h=10 m=55
